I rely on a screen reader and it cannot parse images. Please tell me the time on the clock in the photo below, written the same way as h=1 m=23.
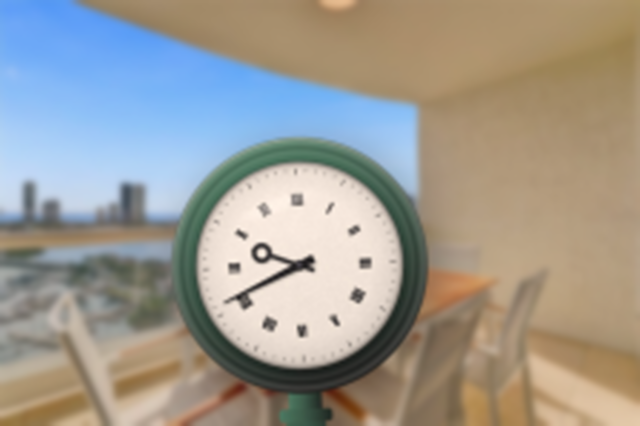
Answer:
h=9 m=41
